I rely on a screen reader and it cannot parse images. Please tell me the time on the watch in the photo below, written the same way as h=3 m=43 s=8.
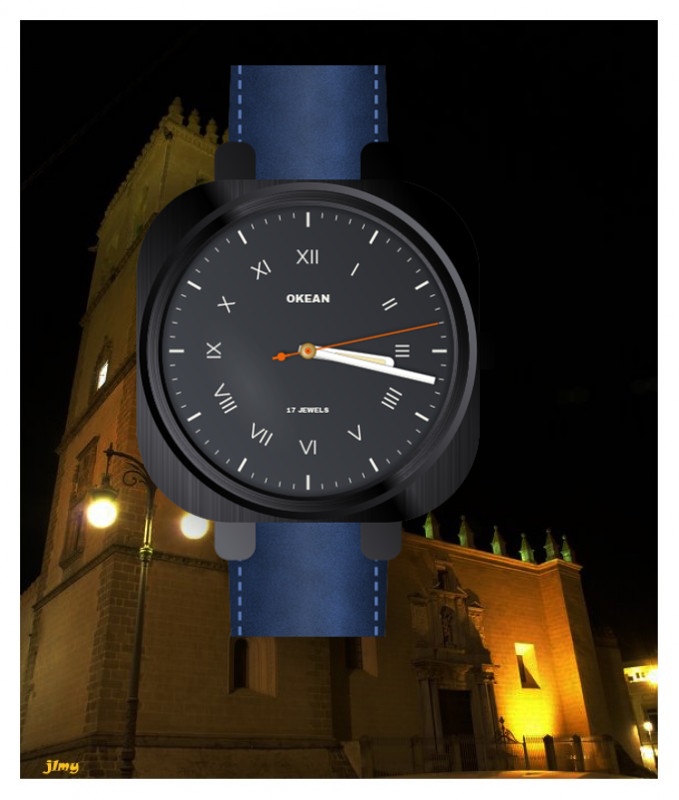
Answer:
h=3 m=17 s=13
